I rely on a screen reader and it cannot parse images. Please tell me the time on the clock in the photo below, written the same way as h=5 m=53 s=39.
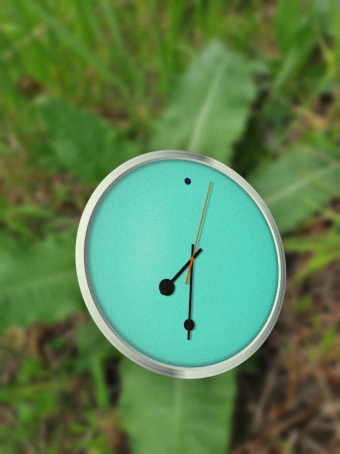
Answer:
h=7 m=31 s=3
